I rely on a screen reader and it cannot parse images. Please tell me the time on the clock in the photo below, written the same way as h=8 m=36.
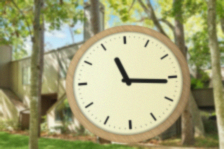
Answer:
h=11 m=16
